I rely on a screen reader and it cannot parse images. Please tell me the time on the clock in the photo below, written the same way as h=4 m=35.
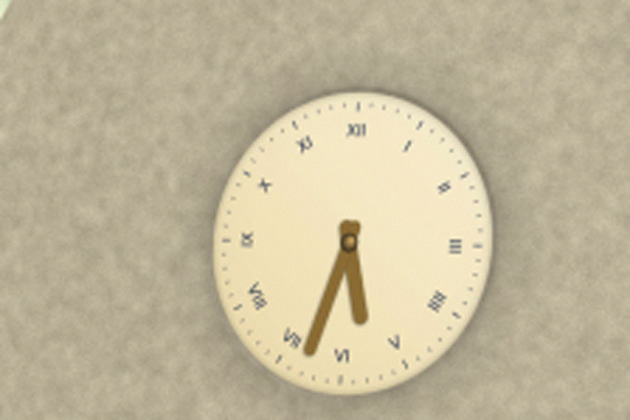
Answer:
h=5 m=33
